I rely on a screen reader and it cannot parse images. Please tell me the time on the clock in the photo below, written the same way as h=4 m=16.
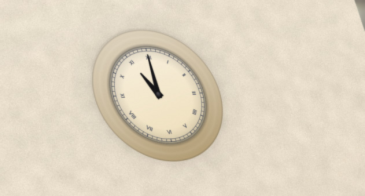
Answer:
h=11 m=0
